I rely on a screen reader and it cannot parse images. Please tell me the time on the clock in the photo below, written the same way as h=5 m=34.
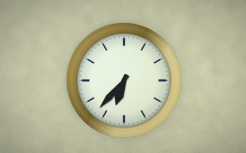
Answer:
h=6 m=37
